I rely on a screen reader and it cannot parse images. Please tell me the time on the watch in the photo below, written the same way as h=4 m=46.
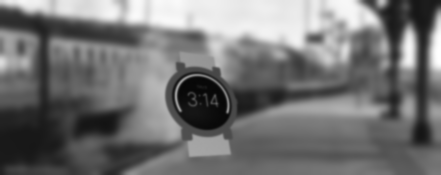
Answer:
h=3 m=14
